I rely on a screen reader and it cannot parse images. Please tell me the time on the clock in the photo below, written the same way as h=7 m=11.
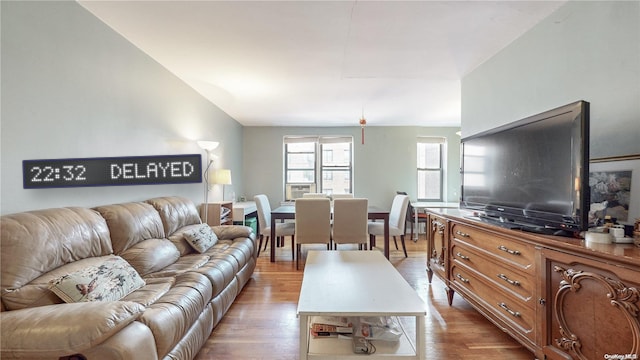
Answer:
h=22 m=32
